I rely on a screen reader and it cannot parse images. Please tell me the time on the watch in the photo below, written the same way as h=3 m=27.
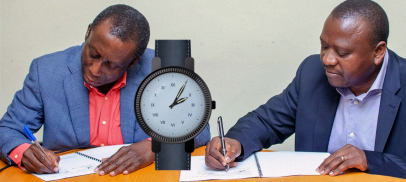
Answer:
h=2 m=5
